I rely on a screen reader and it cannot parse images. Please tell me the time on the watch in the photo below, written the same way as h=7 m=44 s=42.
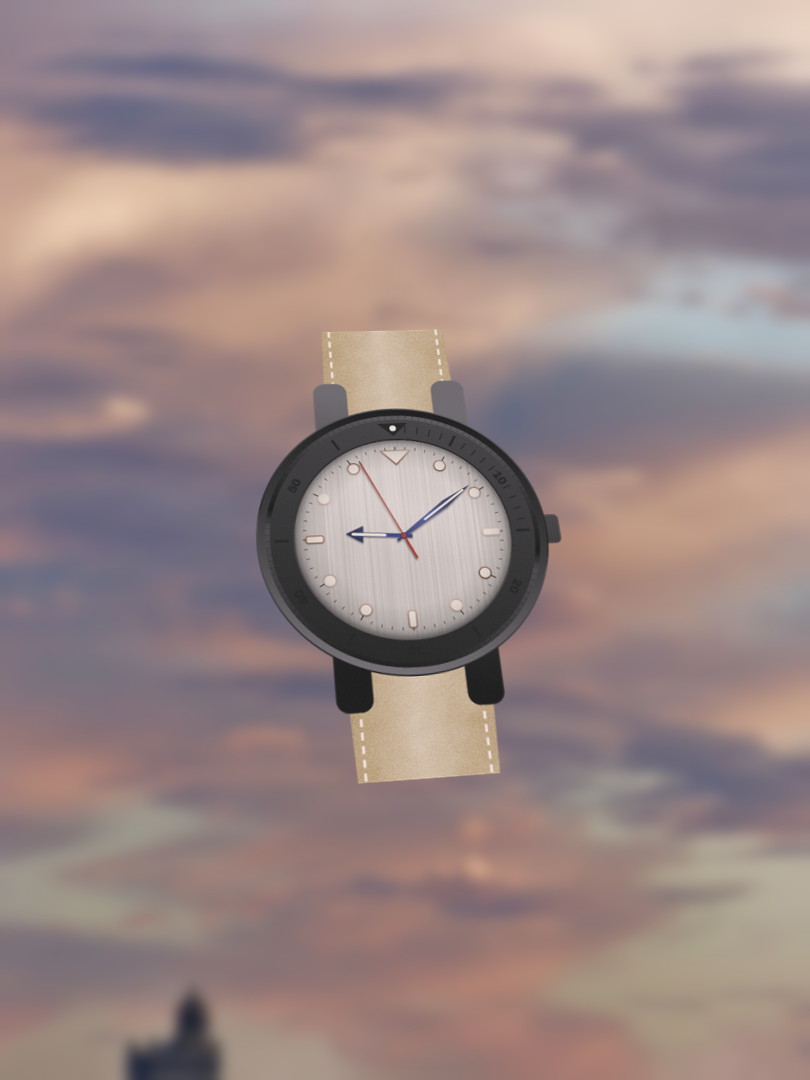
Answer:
h=9 m=8 s=56
